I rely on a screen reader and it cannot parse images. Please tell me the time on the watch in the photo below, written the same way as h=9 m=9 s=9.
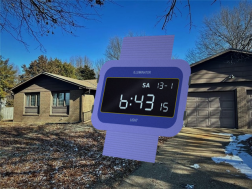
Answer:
h=6 m=43 s=15
